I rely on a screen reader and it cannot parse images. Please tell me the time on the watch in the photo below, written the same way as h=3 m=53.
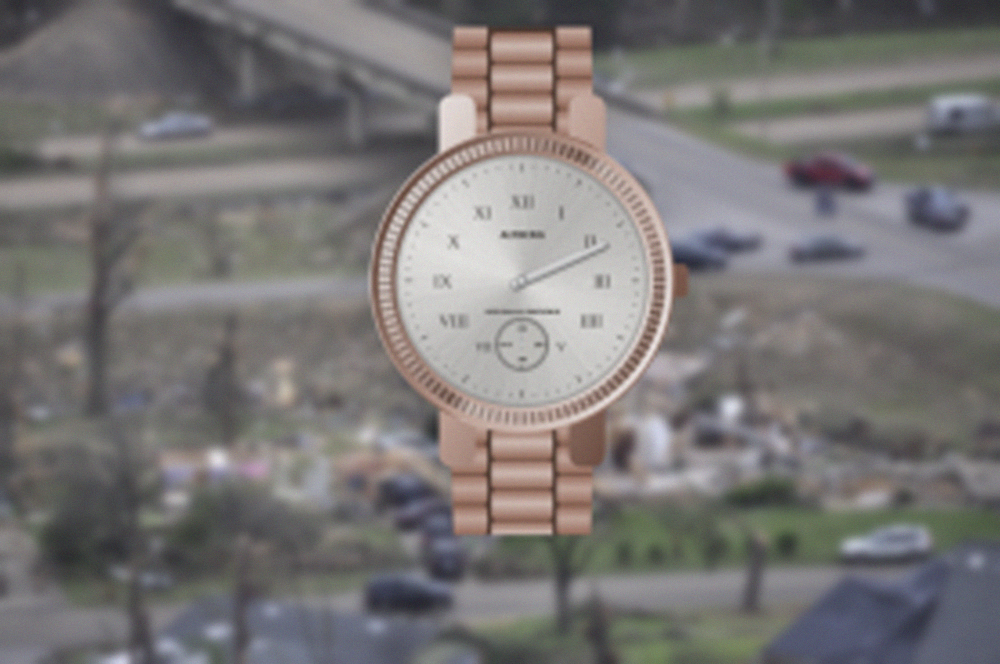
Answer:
h=2 m=11
